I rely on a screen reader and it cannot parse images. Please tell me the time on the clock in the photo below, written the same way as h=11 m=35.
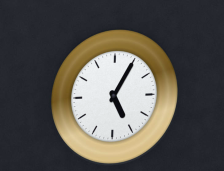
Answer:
h=5 m=5
